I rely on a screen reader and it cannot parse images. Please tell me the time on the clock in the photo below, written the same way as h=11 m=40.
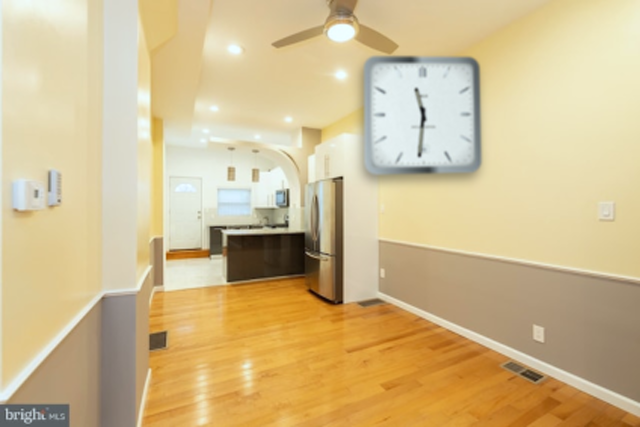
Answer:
h=11 m=31
